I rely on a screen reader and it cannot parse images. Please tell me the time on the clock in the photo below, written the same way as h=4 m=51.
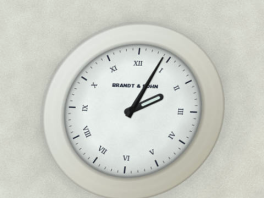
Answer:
h=2 m=4
